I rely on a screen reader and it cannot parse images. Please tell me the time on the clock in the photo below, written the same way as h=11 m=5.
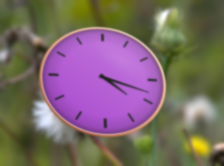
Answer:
h=4 m=18
